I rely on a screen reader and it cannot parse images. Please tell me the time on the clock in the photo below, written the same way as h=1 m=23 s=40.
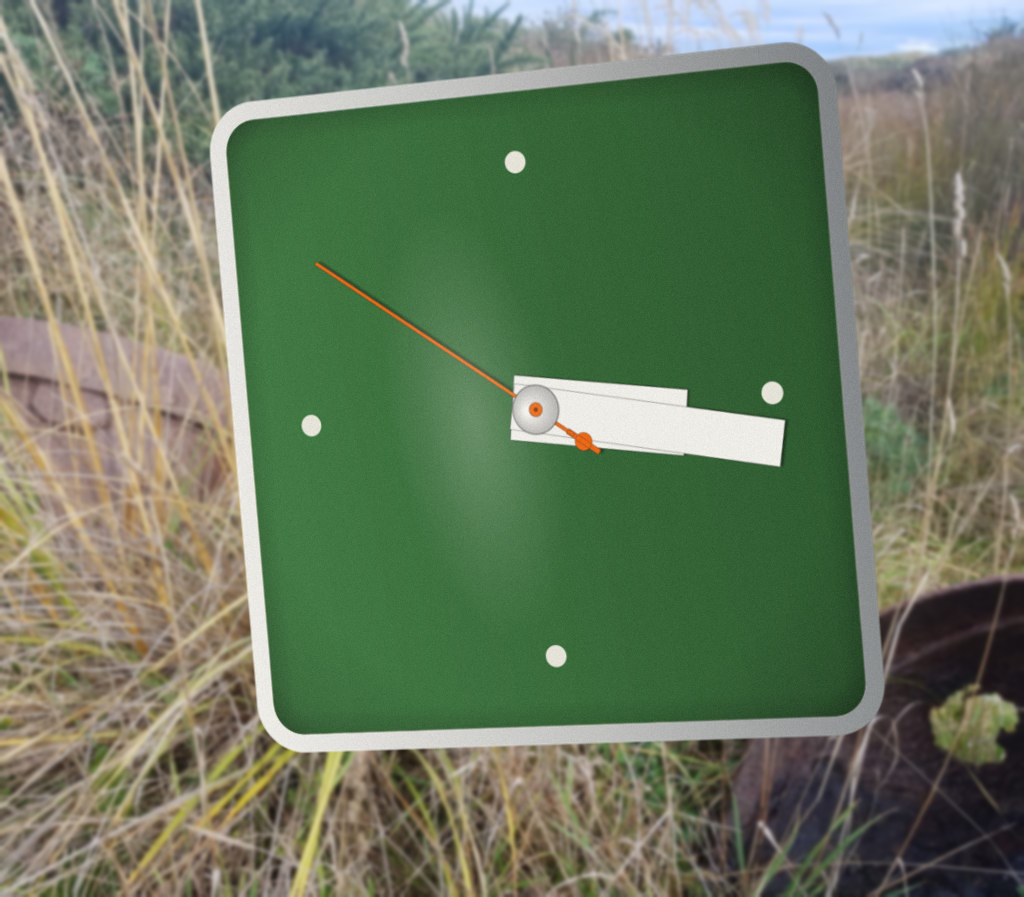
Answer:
h=3 m=16 s=51
